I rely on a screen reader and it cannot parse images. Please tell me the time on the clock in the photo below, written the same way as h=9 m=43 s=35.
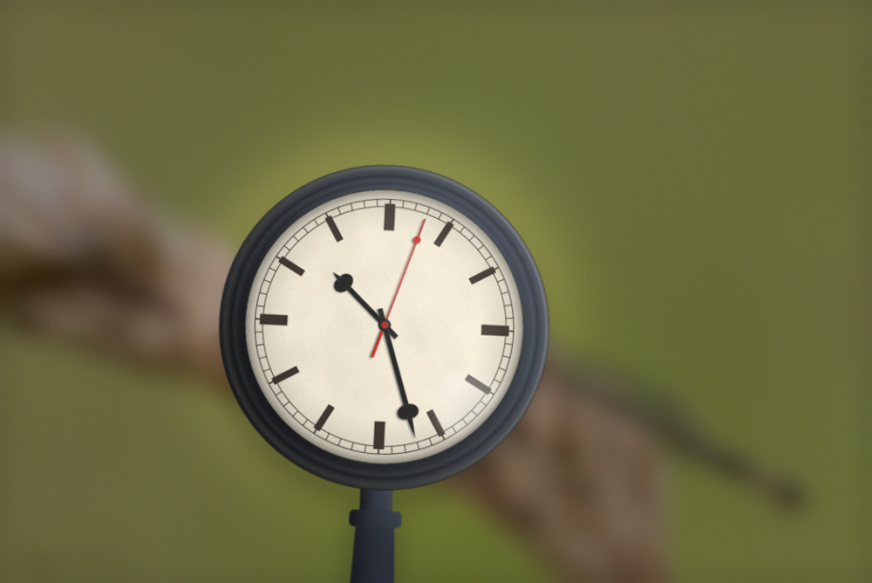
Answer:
h=10 m=27 s=3
